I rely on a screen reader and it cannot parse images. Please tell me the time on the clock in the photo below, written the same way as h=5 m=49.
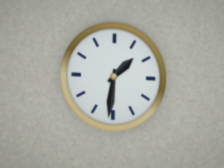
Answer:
h=1 m=31
